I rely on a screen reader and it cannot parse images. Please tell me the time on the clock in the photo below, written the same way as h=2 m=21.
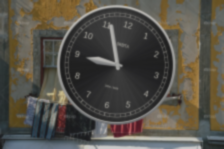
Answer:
h=8 m=56
